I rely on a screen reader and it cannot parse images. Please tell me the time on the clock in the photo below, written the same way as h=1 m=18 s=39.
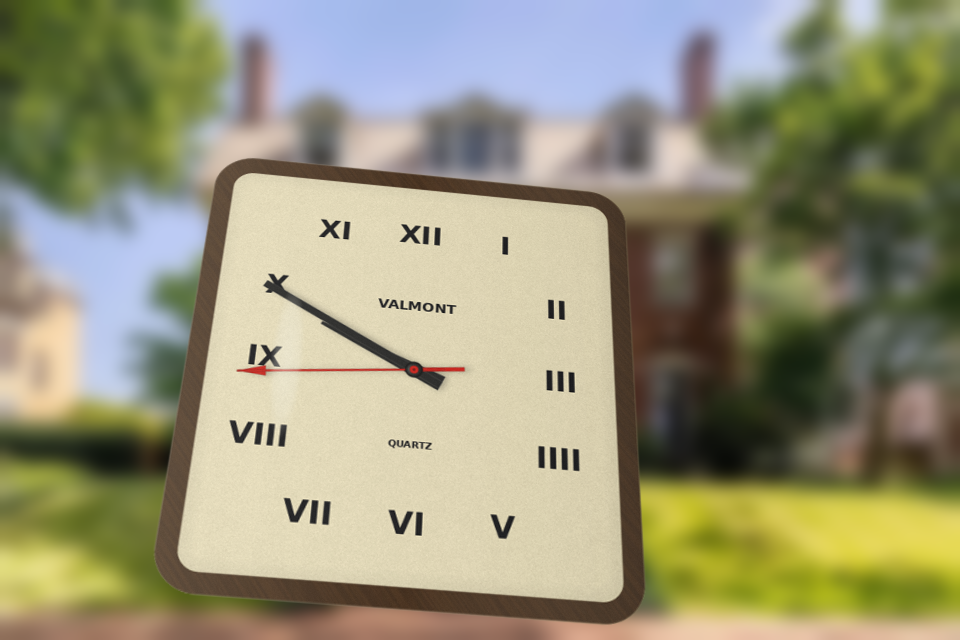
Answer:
h=9 m=49 s=44
